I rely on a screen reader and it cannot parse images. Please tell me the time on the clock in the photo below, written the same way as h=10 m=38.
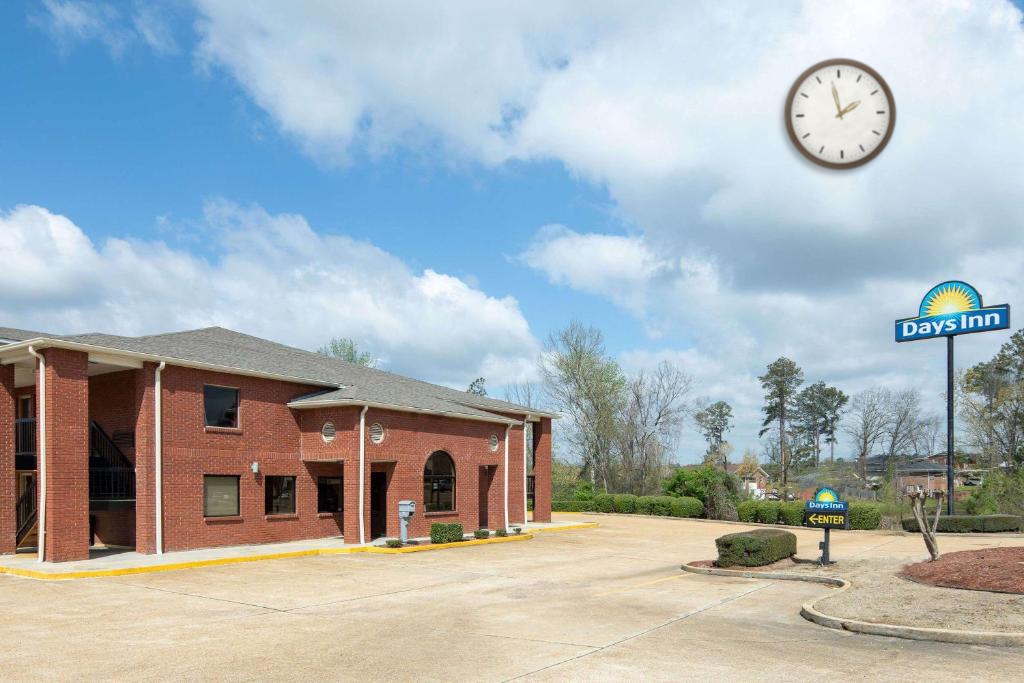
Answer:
h=1 m=58
